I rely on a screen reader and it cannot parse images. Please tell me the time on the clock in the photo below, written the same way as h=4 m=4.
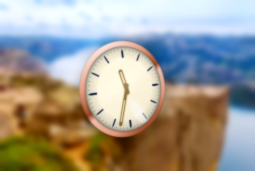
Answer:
h=11 m=33
